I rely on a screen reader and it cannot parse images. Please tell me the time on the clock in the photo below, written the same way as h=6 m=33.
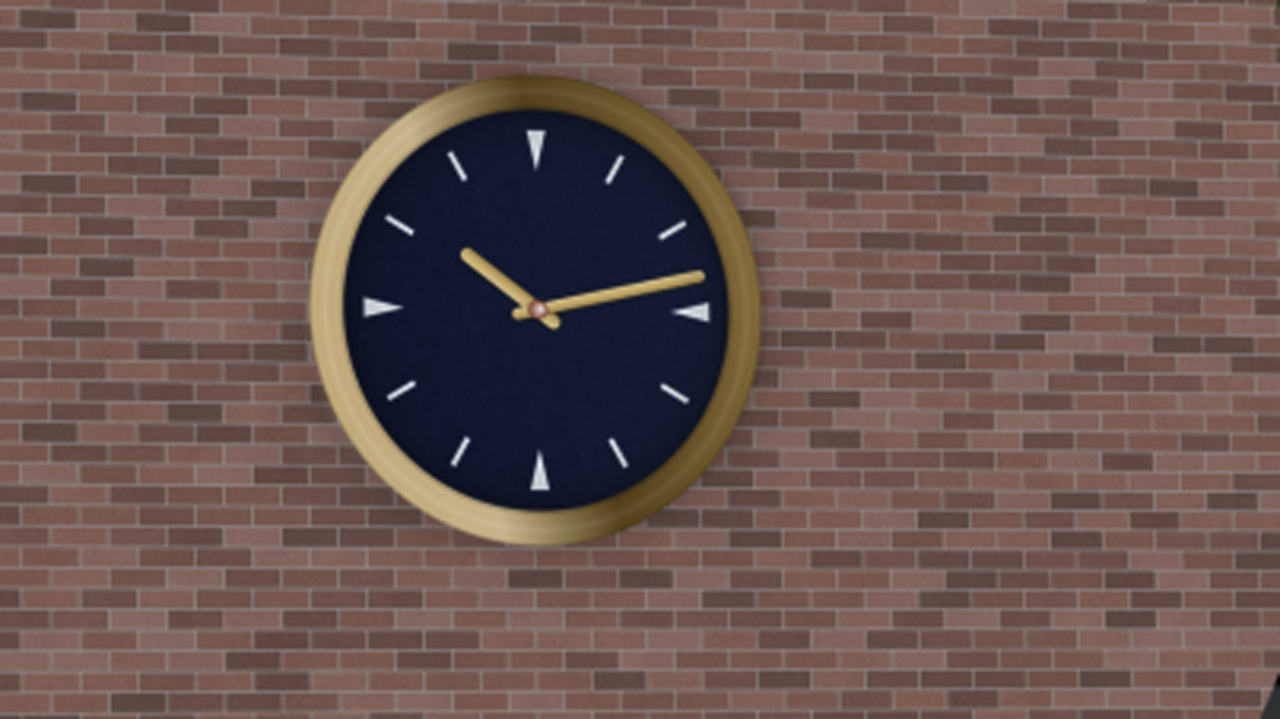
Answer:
h=10 m=13
